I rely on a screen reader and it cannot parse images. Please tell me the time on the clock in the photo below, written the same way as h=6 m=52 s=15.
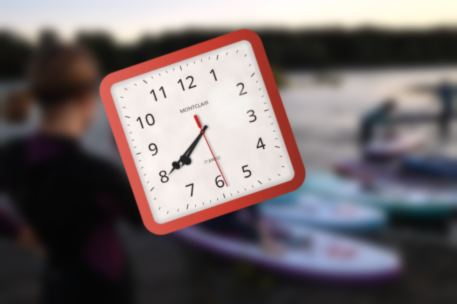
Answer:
h=7 m=39 s=29
